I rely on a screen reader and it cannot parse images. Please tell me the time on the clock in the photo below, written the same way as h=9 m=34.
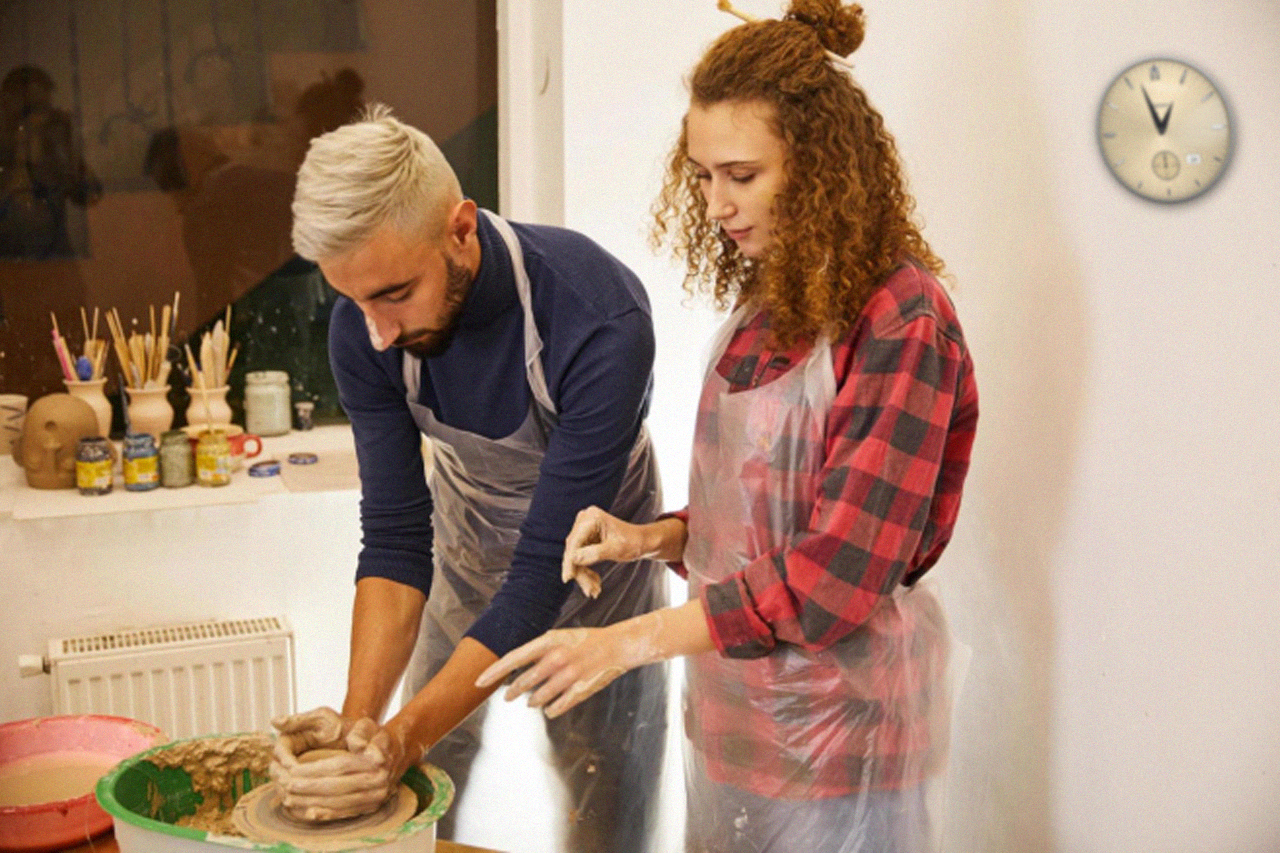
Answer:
h=12 m=57
